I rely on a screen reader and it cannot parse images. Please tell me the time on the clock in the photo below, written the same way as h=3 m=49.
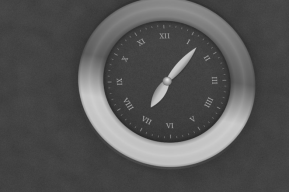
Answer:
h=7 m=7
